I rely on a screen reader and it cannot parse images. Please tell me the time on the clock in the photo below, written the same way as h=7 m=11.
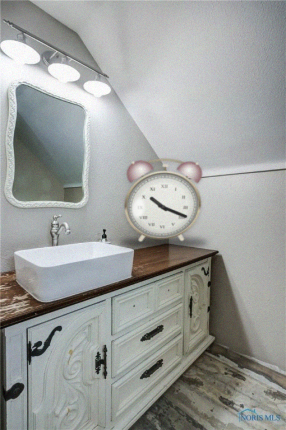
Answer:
h=10 m=19
